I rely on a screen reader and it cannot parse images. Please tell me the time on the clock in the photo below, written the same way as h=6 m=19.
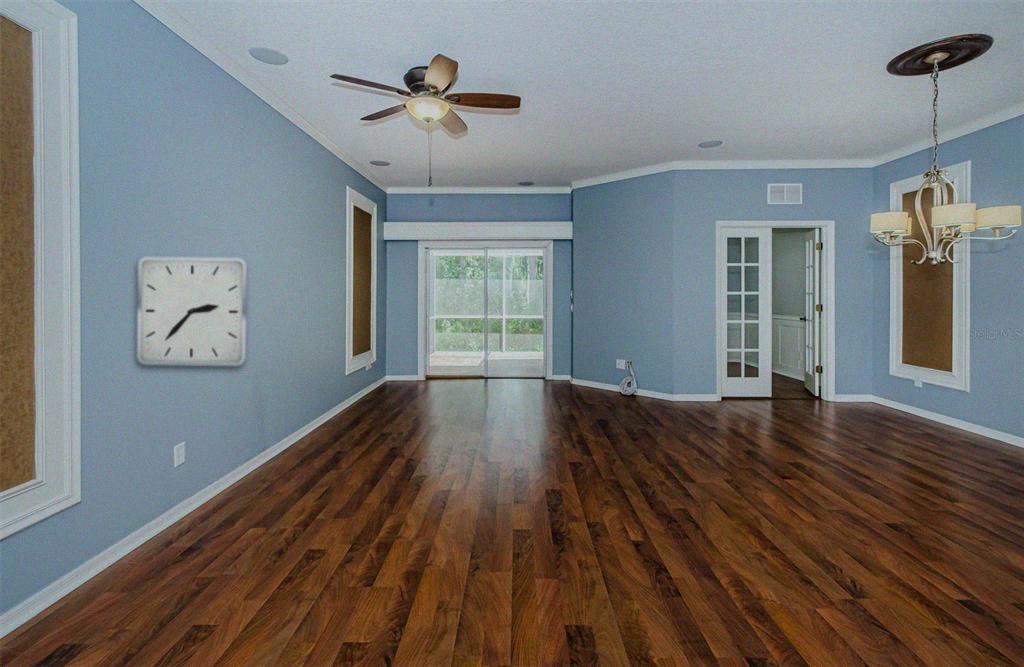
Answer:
h=2 m=37
